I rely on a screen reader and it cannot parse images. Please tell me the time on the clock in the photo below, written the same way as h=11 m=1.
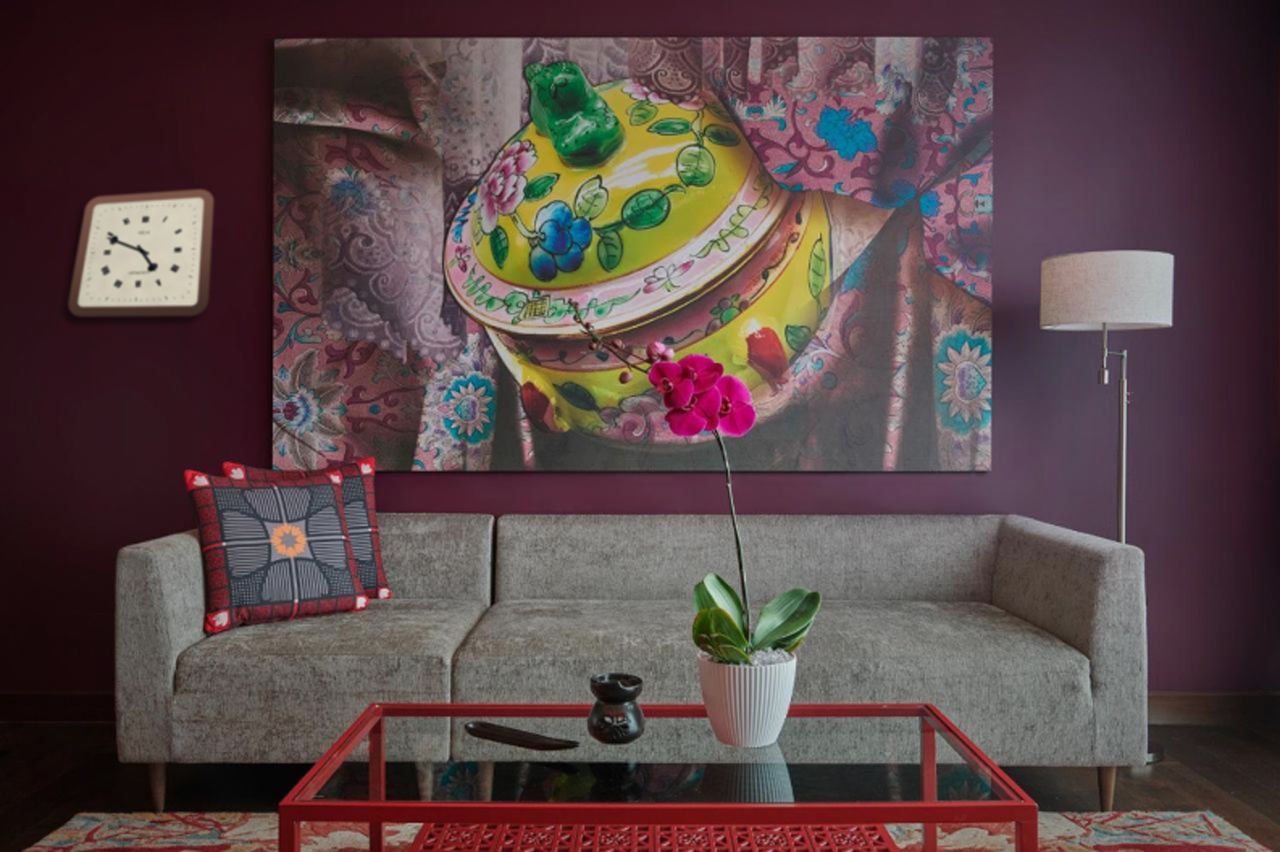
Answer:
h=4 m=49
